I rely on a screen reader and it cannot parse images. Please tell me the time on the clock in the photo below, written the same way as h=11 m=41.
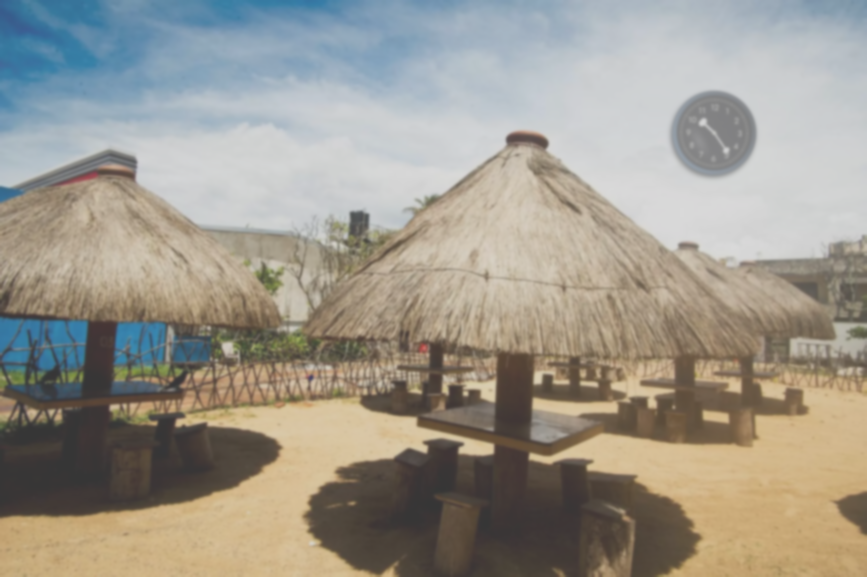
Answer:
h=10 m=24
